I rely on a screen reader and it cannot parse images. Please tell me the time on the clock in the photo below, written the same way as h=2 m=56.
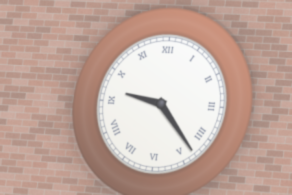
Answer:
h=9 m=23
